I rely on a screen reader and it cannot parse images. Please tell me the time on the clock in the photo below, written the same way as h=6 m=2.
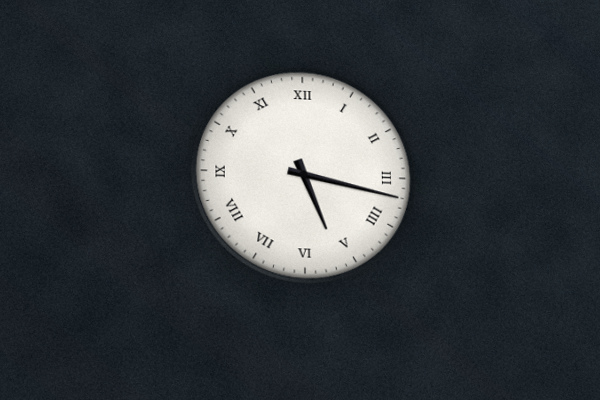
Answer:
h=5 m=17
